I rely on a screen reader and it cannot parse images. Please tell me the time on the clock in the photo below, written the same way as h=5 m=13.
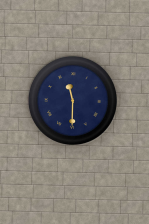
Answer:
h=11 m=30
